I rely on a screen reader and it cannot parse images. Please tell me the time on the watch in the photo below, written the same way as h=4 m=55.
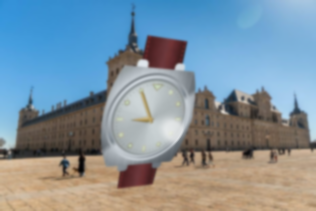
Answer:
h=8 m=55
